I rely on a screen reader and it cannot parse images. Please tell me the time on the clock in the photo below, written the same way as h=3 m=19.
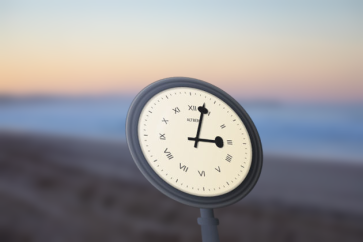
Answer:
h=3 m=3
